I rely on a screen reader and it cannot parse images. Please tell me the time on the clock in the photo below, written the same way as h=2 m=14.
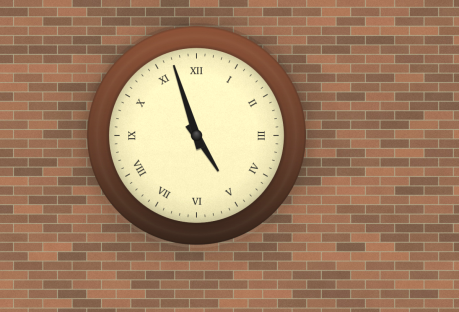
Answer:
h=4 m=57
